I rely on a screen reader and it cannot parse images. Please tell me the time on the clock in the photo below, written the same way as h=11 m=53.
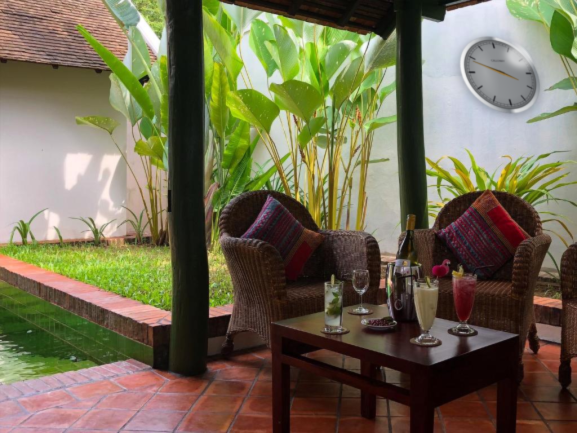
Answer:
h=3 m=49
